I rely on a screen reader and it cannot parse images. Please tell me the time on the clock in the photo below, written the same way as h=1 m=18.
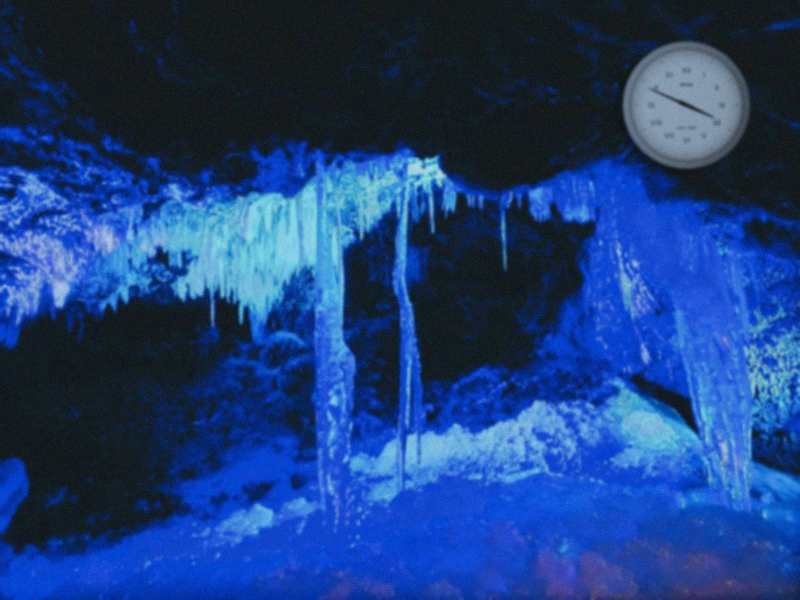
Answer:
h=3 m=49
